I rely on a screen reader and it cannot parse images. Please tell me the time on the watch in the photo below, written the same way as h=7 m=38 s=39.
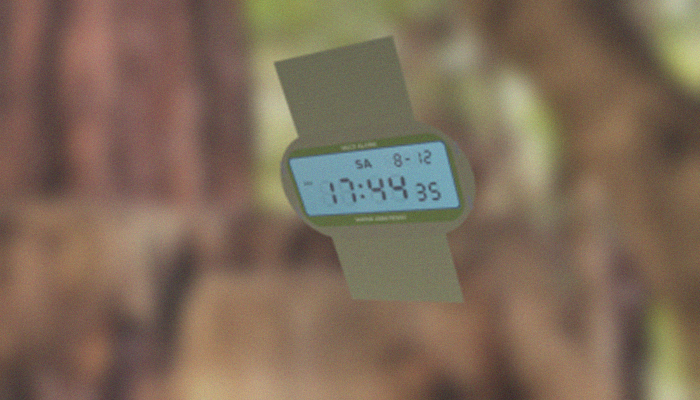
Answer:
h=17 m=44 s=35
